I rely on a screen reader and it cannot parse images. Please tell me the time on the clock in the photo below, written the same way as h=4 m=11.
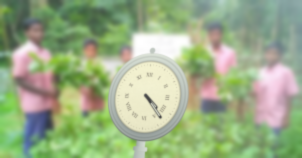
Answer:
h=4 m=23
